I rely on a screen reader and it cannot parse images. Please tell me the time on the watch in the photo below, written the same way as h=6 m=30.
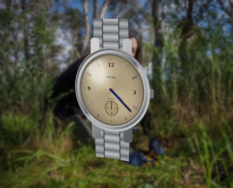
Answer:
h=4 m=22
